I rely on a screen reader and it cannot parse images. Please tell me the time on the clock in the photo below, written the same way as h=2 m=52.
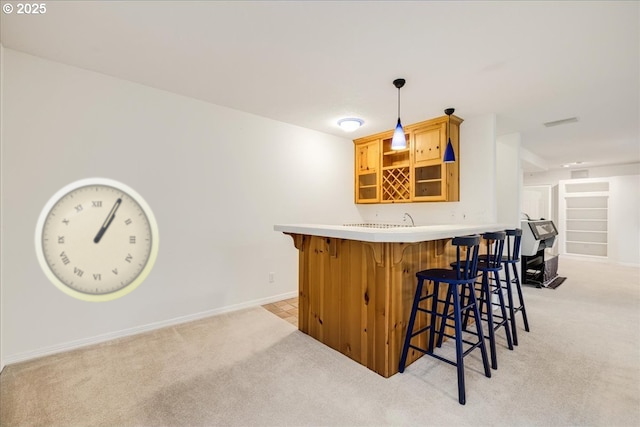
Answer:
h=1 m=5
